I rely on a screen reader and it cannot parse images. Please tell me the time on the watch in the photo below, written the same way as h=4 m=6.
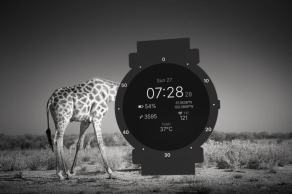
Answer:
h=7 m=28
